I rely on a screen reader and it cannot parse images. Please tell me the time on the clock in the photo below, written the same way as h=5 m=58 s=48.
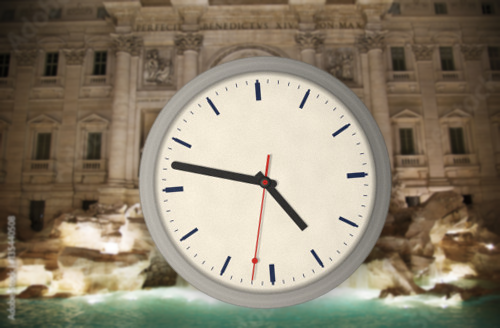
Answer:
h=4 m=47 s=32
